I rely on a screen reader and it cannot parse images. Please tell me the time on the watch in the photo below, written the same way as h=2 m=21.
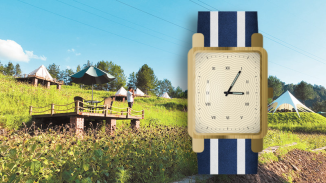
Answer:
h=3 m=5
